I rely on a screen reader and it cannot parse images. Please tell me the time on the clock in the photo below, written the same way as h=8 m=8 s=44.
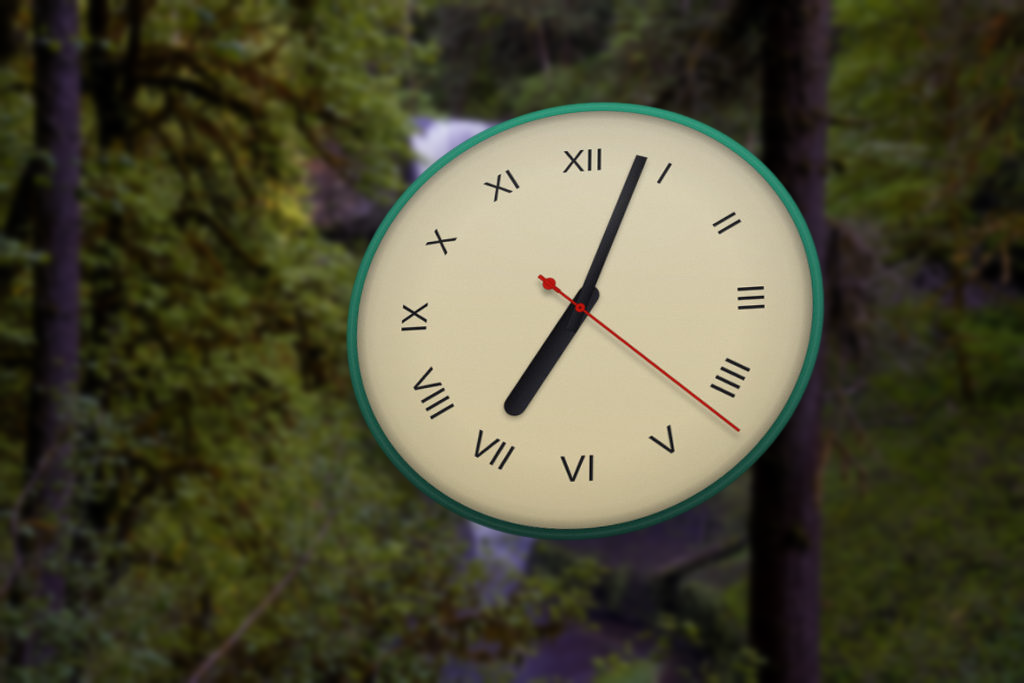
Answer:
h=7 m=3 s=22
